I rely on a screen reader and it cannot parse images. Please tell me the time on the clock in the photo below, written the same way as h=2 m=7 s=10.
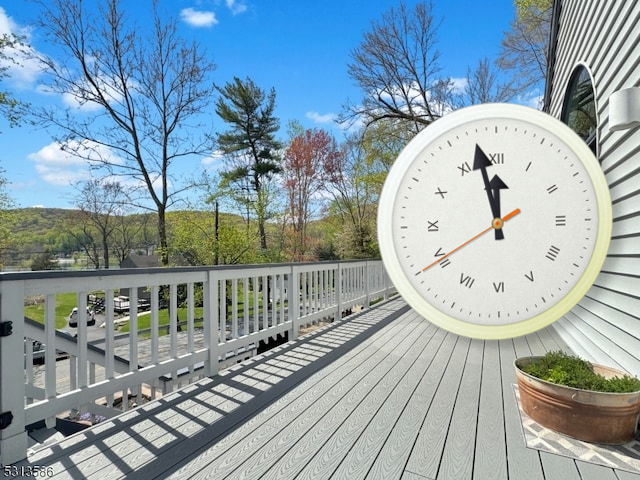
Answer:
h=11 m=57 s=40
